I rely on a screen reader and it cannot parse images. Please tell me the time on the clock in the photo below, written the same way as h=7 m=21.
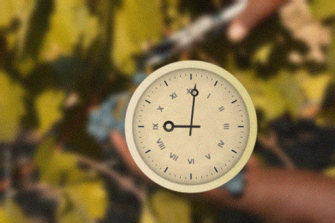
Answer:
h=9 m=1
